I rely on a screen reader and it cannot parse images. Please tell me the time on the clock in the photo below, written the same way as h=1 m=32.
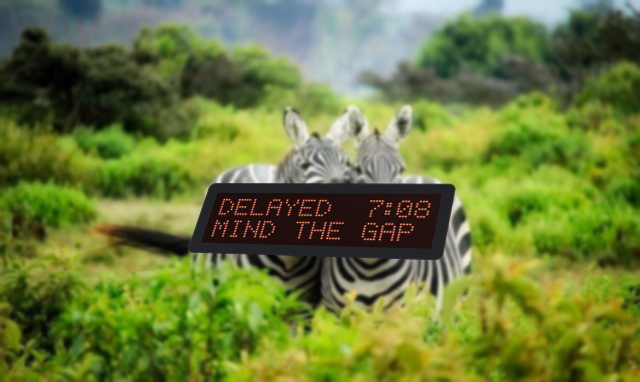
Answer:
h=7 m=8
